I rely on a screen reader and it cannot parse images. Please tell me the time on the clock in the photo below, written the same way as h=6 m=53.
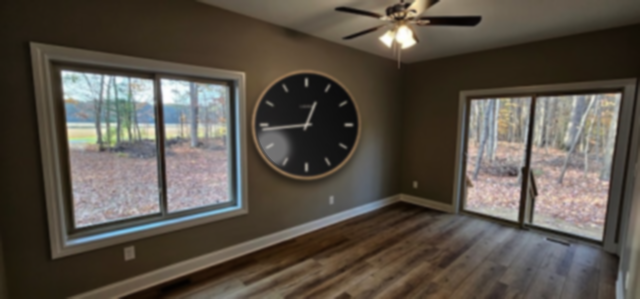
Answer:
h=12 m=44
